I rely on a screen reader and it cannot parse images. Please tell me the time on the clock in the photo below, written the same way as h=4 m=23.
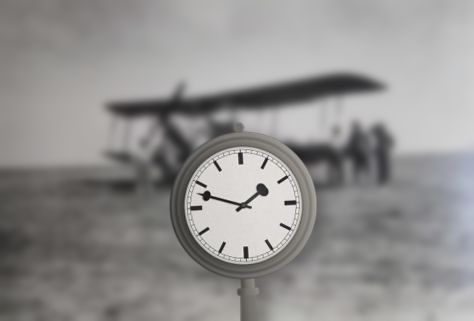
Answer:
h=1 m=48
